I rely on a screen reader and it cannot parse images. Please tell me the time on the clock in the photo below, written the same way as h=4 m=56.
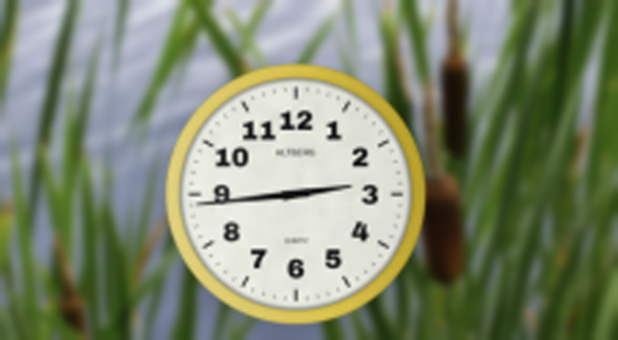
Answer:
h=2 m=44
